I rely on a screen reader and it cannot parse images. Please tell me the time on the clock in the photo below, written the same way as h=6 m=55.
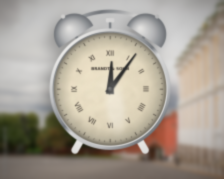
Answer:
h=12 m=6
